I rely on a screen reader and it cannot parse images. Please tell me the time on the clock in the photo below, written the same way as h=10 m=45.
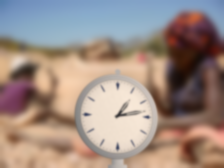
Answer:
h=1 m=13
